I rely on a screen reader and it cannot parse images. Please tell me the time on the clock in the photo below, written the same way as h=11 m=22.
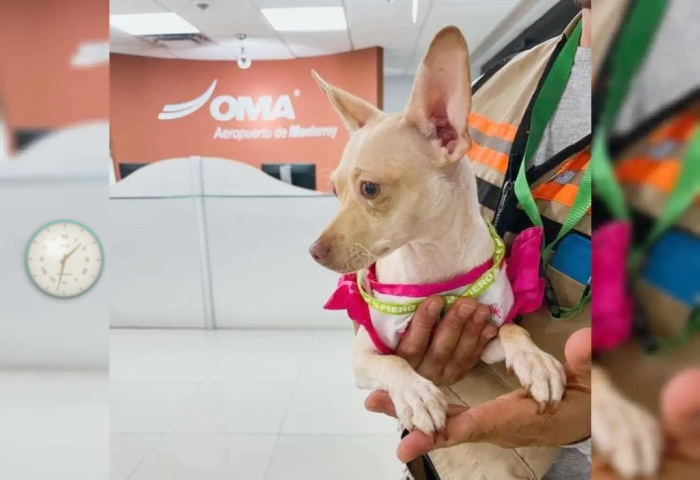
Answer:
h=1 m=32
